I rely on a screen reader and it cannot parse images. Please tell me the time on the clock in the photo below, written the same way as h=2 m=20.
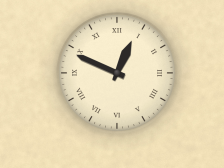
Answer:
h=12 m=49
